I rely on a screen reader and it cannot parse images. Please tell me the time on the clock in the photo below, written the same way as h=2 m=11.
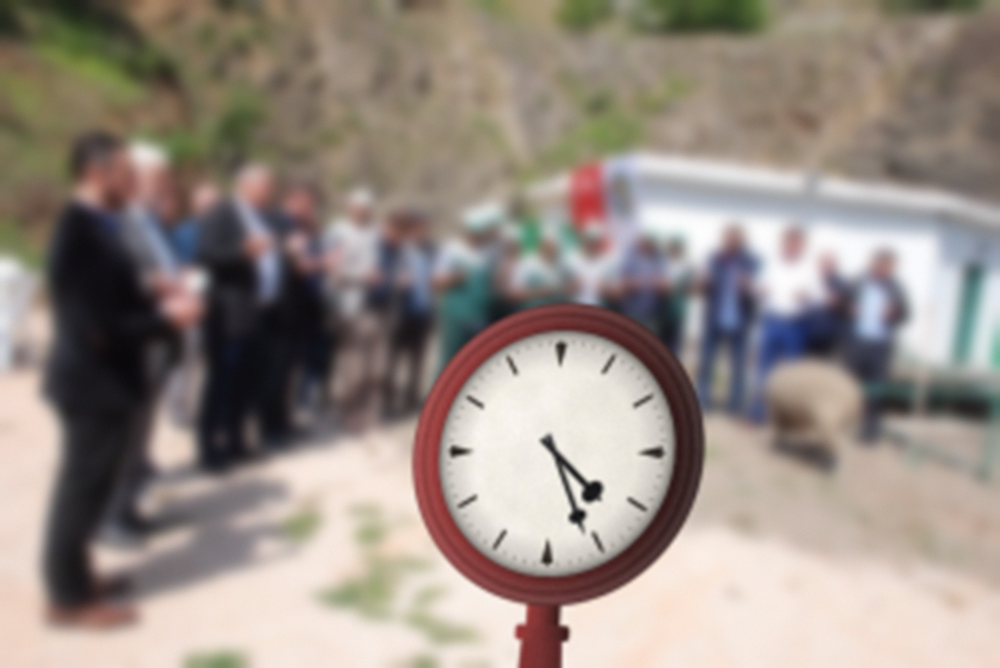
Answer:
h=4 m=26
